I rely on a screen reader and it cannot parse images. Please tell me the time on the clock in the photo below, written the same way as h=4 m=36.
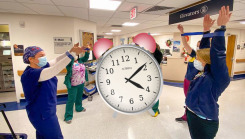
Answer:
h=4 m=9
